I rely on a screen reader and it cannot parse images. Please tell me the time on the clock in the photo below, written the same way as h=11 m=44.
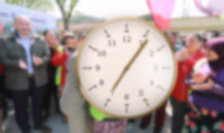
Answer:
h=7 m=6
